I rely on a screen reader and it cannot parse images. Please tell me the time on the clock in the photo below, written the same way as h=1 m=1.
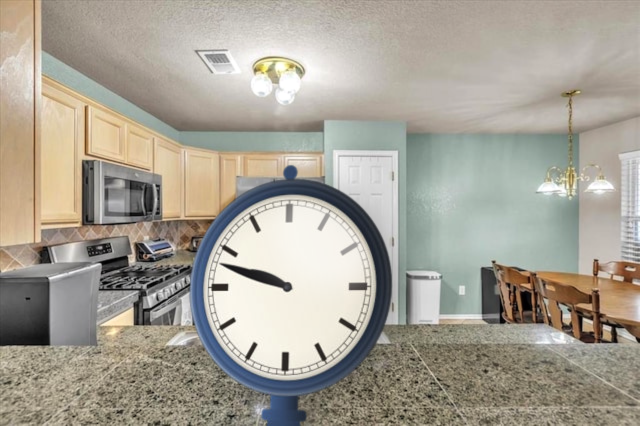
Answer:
h=9 m=48
